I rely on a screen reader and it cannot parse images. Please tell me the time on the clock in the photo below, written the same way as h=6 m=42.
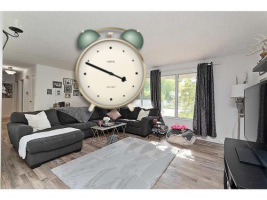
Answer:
h=3 m=49
